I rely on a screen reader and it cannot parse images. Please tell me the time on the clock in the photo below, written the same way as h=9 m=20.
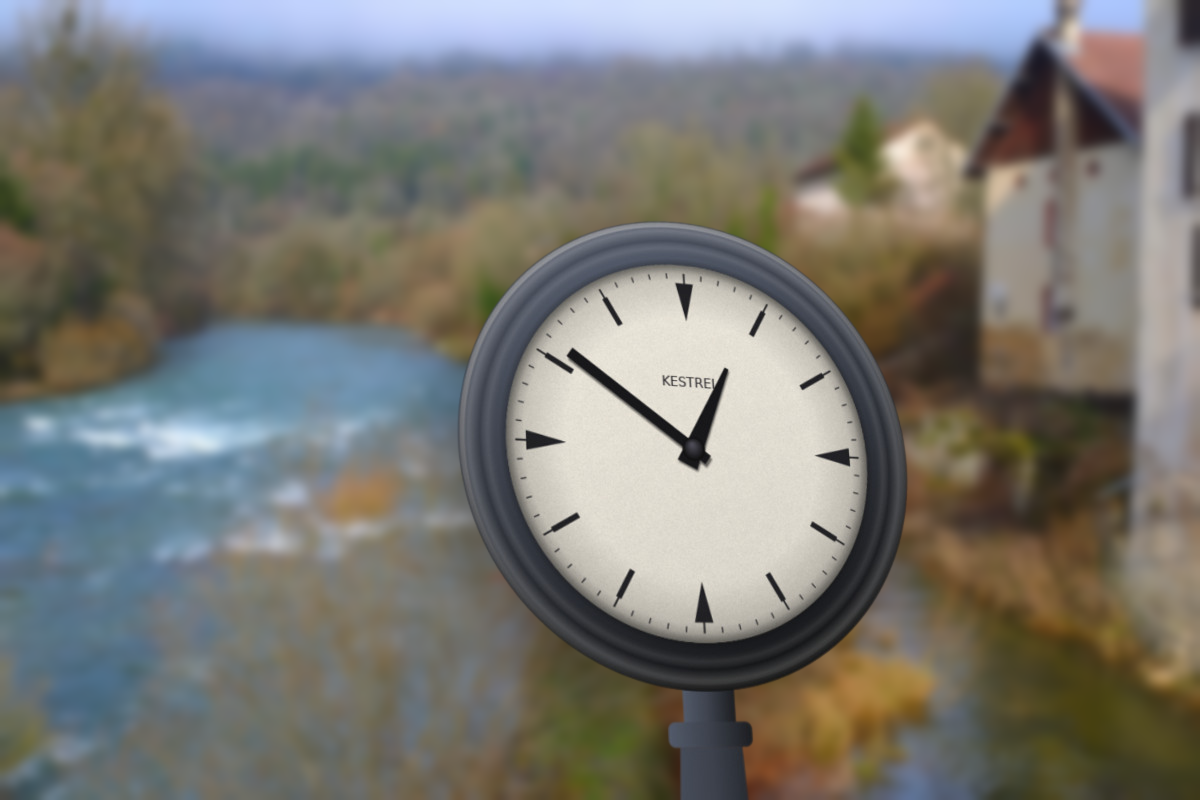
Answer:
h=12 m=51
